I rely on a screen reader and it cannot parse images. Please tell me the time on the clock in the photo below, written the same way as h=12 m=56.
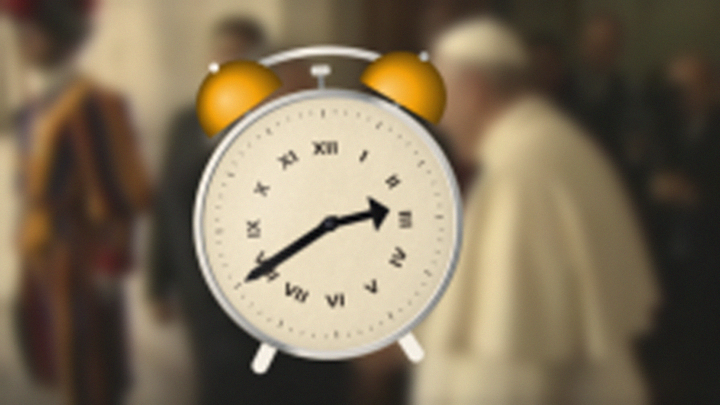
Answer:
h=2 m=40
